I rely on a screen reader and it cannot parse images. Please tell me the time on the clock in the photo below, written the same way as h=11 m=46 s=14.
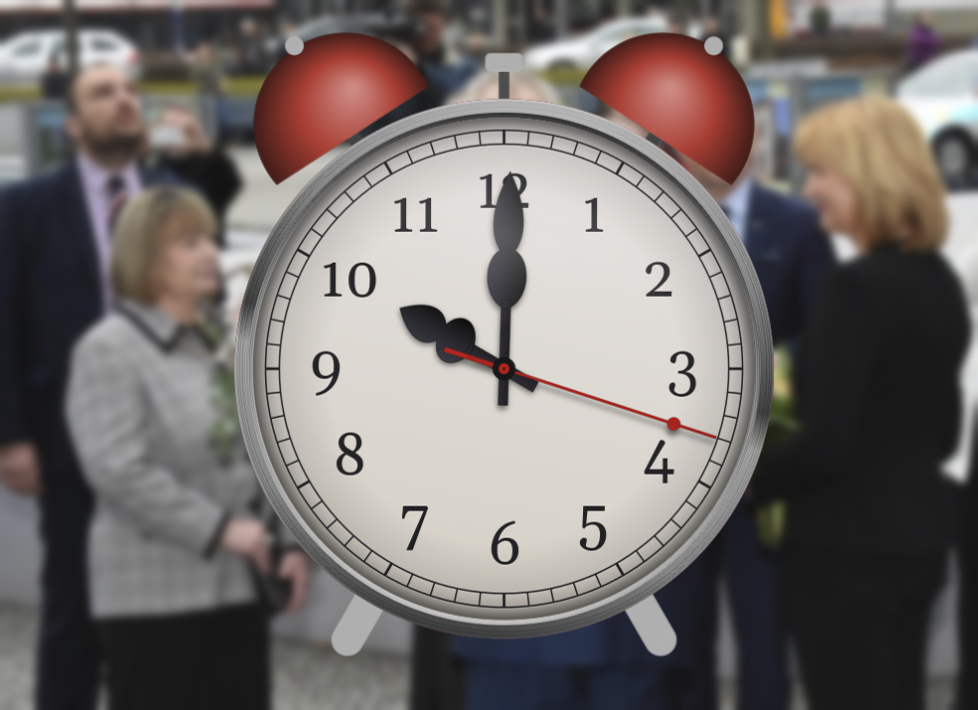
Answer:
h=10 m=0 s=18
